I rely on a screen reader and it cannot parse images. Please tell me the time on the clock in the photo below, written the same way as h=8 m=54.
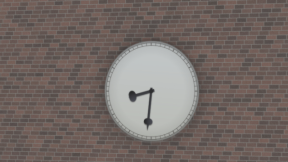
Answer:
h=8 m=31
